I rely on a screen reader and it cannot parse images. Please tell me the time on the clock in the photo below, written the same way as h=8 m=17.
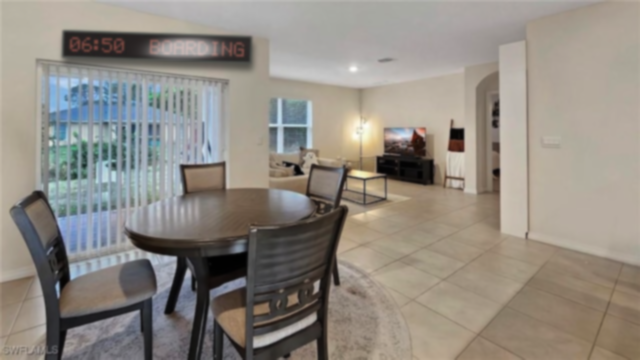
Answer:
h=6 m=50
